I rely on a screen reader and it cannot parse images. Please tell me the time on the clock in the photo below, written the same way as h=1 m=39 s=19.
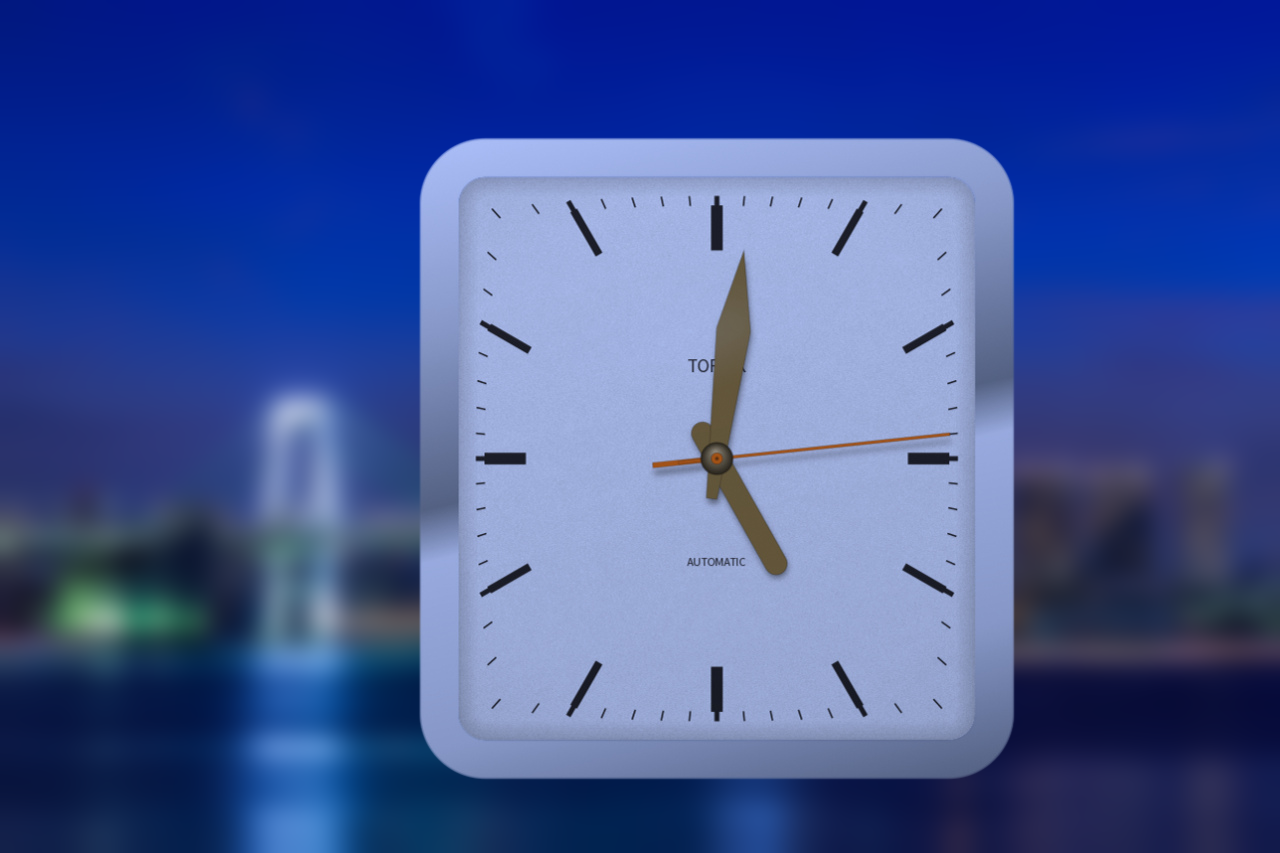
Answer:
h=5 m=1 s=14
